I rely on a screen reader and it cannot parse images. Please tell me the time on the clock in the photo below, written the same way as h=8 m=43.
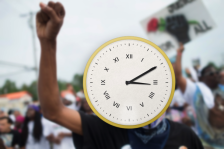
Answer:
h=3 m=10
